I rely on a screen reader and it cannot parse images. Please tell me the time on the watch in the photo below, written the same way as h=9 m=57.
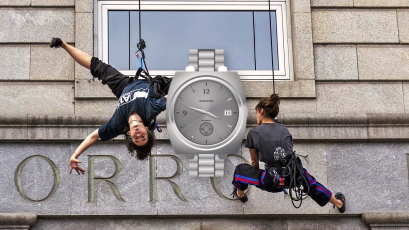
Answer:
h=3 m=48
